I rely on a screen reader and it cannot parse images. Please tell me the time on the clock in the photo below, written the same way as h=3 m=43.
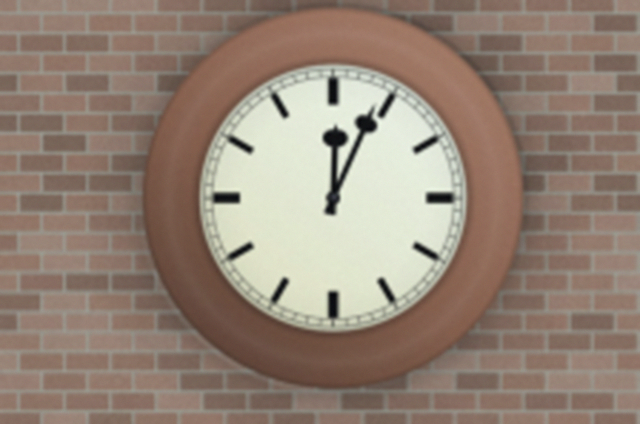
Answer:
h=12 m=4
